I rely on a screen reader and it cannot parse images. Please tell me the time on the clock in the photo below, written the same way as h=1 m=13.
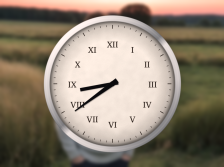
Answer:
h=8 m=39
